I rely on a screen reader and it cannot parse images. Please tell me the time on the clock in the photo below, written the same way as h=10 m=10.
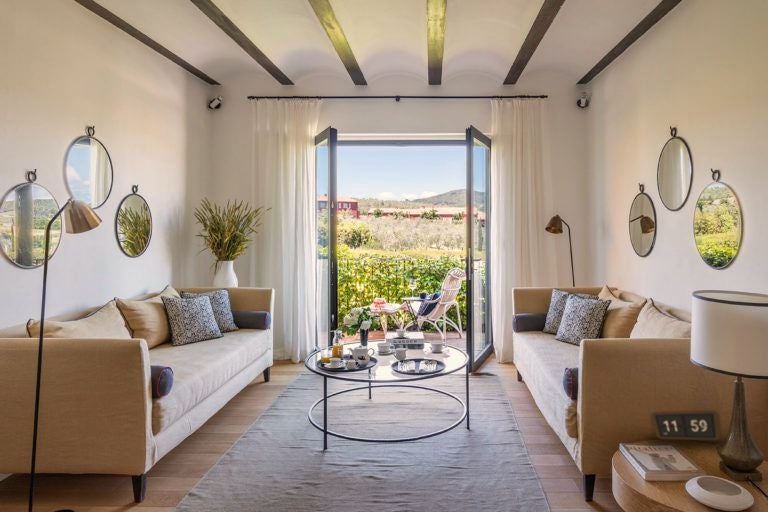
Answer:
h=11 m=59
